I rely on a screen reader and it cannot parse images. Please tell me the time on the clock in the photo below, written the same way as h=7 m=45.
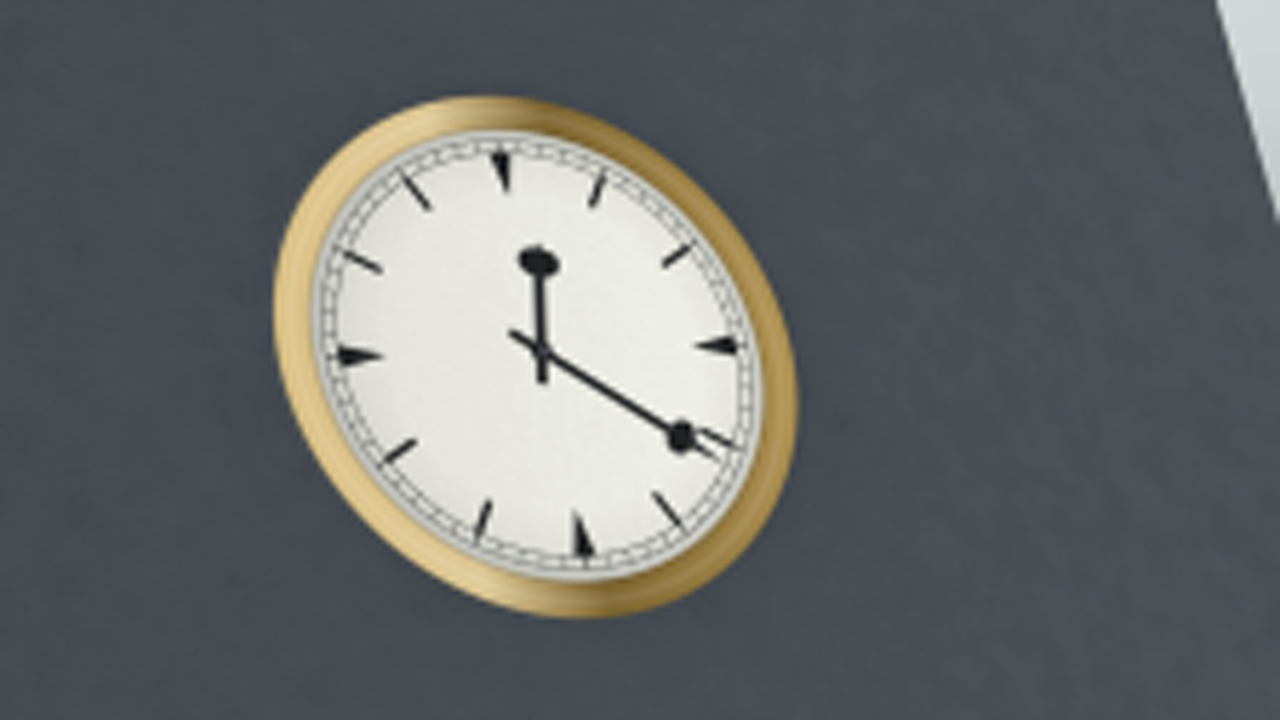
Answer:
h=12 m=21
